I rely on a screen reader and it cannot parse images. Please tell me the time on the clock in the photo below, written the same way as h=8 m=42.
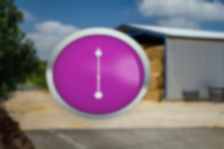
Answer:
h=6 m=0
